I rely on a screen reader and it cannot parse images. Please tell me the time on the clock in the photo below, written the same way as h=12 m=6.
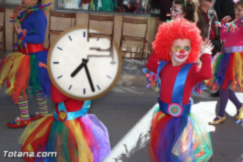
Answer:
h=7 m=27
